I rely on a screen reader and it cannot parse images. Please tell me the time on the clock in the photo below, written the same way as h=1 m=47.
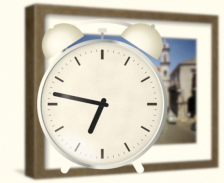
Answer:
h=6 m=47
